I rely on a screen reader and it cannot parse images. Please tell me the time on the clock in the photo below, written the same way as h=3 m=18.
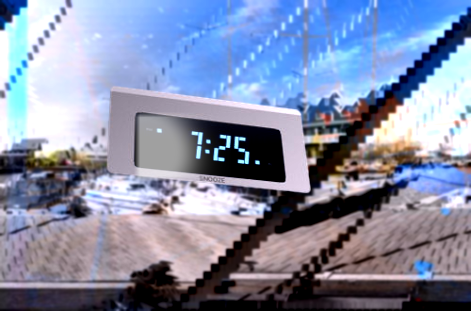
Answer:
h=7 m=25
